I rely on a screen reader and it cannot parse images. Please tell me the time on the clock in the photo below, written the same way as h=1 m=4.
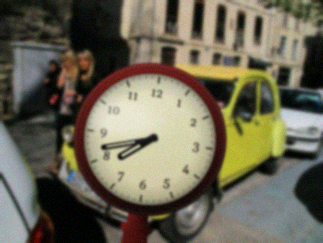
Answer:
h=7 m=42
